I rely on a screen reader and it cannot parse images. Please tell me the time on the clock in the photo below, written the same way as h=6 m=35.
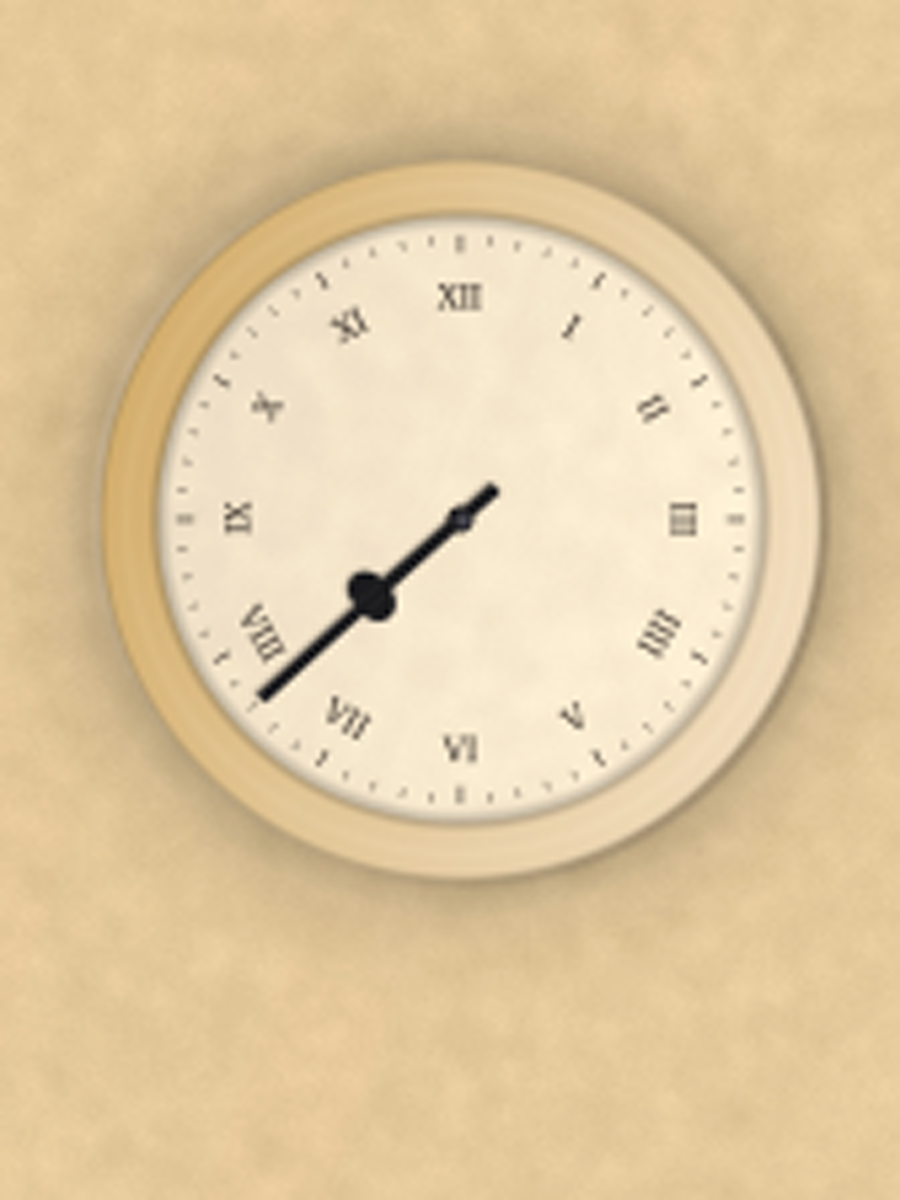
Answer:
h=7 m=38
